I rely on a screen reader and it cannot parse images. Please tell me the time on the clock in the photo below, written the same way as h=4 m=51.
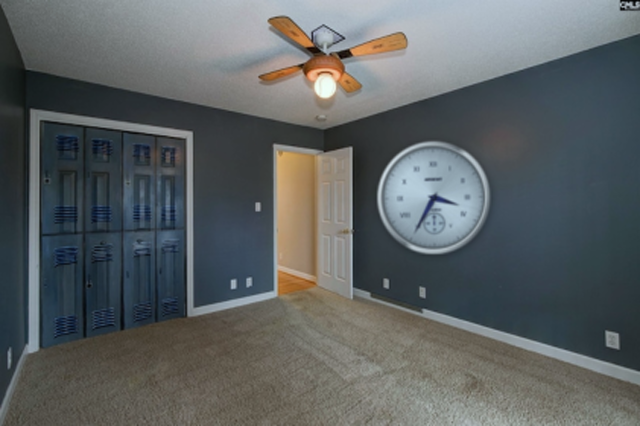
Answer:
h=3 m=35
